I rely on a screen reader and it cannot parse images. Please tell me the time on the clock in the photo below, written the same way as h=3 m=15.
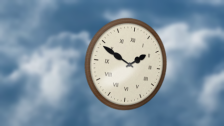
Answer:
h=1 m=49
